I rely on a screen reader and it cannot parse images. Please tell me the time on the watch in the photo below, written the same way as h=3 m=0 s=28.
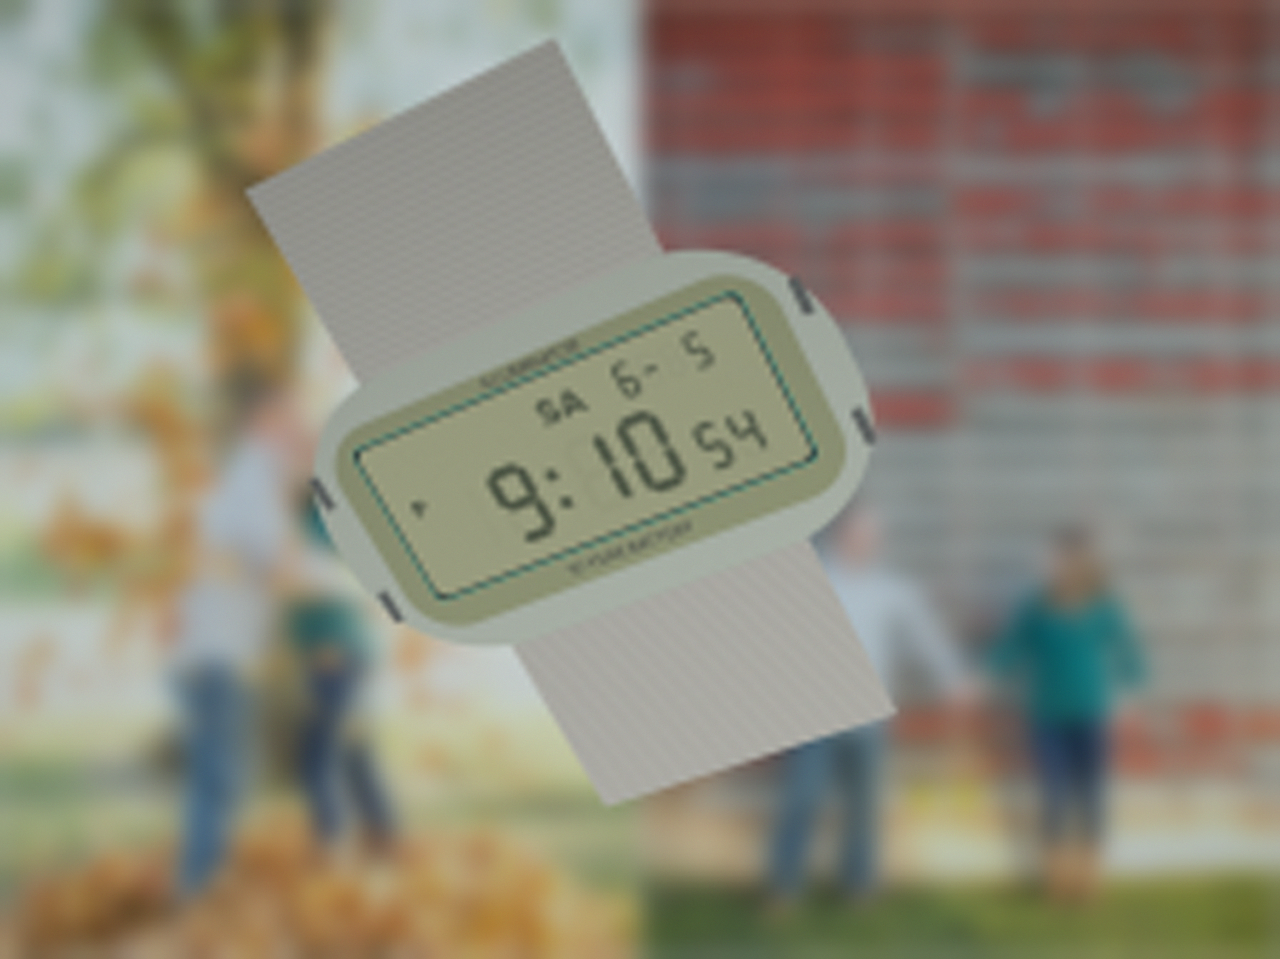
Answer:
h=9 m=10 s=54
